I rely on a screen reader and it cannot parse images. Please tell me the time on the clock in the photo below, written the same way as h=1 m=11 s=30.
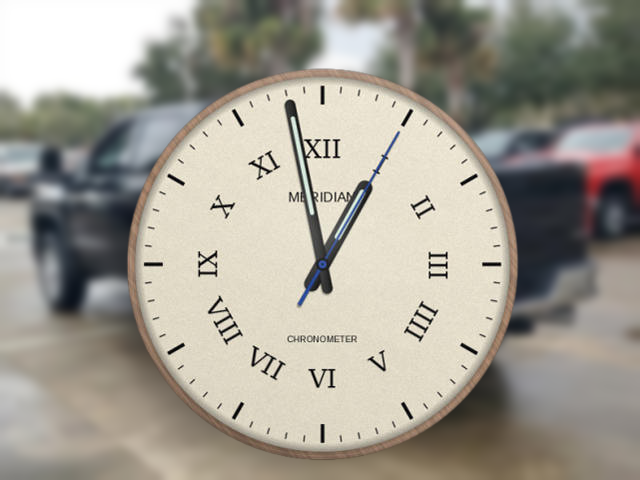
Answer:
h=12 m=58 s=5
